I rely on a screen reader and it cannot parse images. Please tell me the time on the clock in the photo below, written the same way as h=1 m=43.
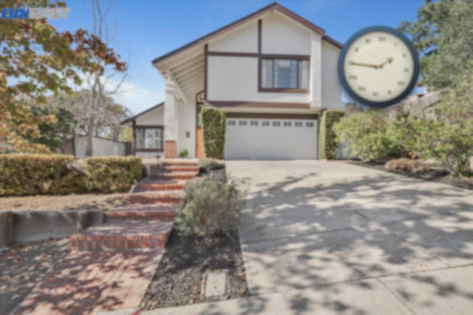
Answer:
h=1 m=45
